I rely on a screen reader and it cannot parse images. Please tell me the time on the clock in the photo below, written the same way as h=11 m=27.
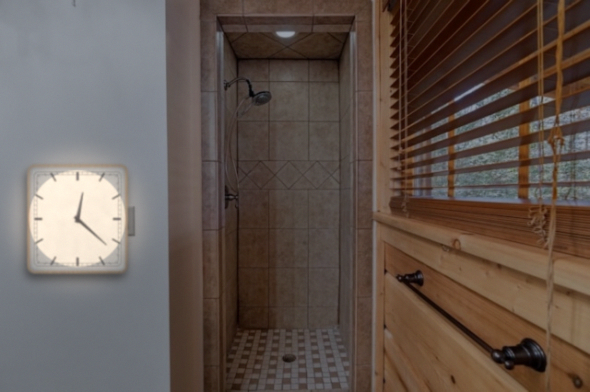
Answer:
h=12 m=22
